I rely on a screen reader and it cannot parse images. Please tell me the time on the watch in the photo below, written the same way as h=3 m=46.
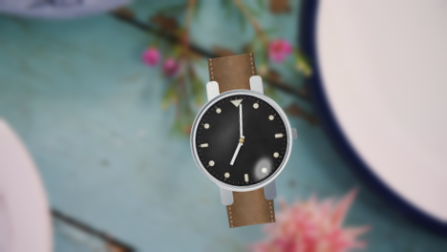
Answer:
h=7 m=1
